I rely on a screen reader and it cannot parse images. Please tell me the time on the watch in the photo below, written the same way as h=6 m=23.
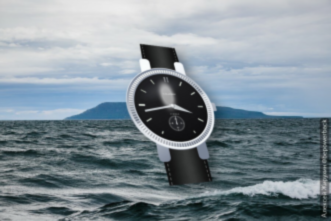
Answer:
h=3 m=43
